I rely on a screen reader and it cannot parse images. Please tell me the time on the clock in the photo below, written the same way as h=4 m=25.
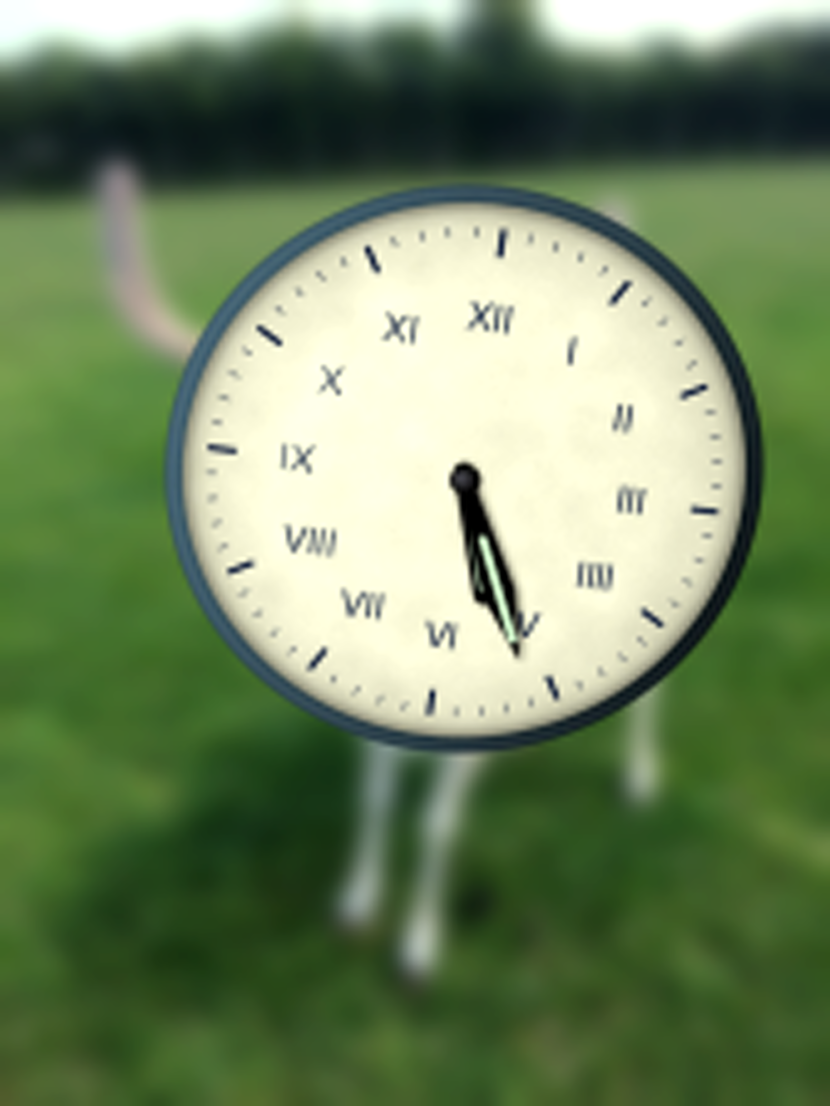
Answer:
h=5 m=26
